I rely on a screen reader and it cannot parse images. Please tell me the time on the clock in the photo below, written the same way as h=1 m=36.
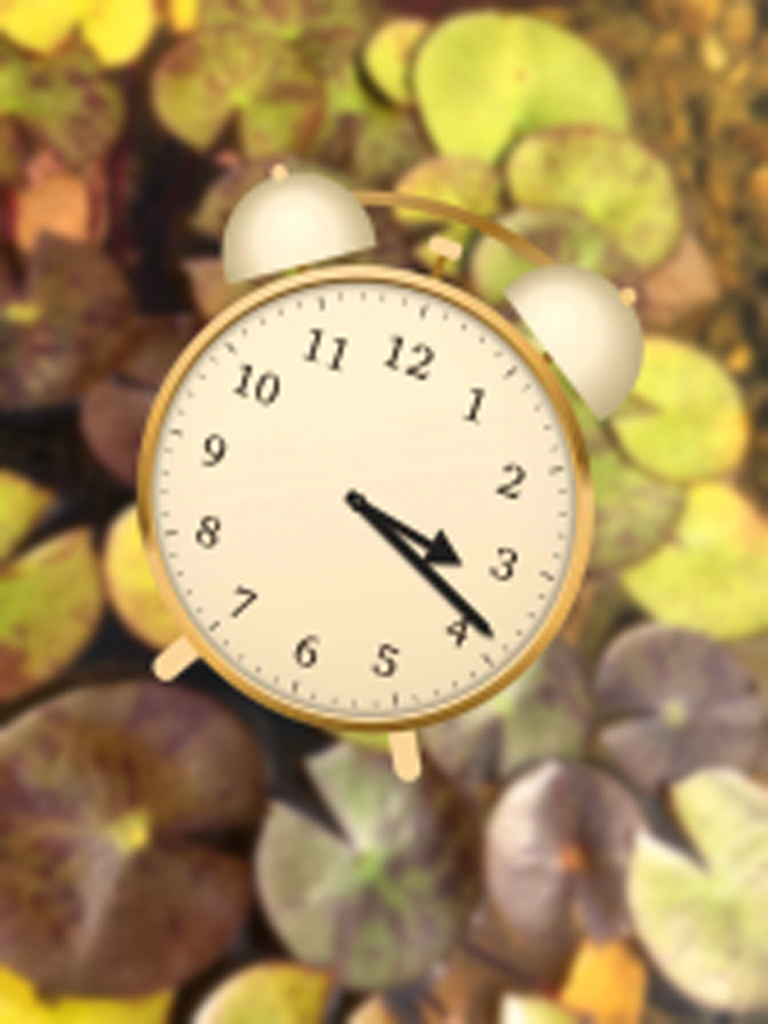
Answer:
h=3 m=19
